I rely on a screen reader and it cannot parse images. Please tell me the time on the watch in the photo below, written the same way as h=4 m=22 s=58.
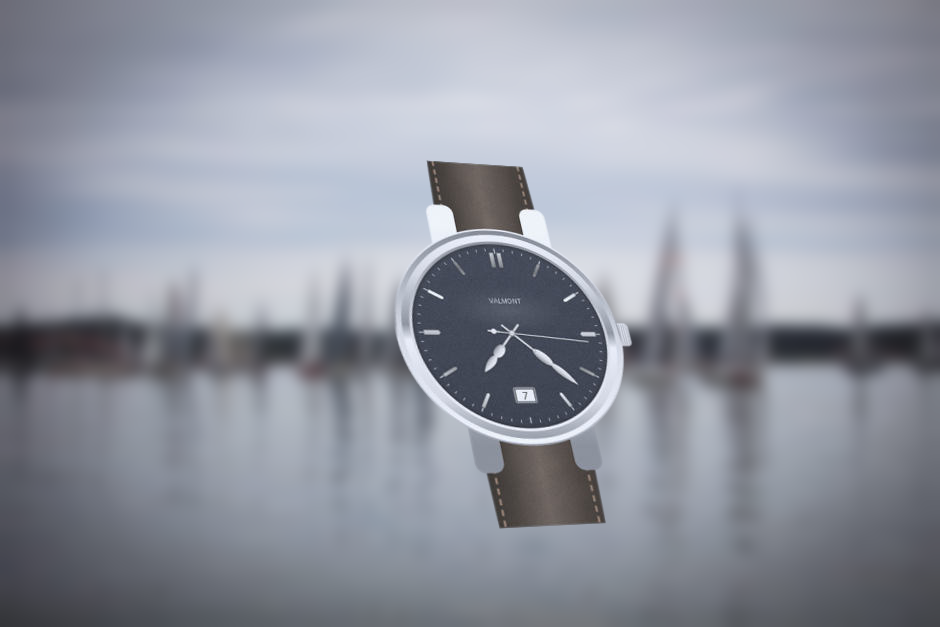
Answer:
h=7 m=22 s=16
